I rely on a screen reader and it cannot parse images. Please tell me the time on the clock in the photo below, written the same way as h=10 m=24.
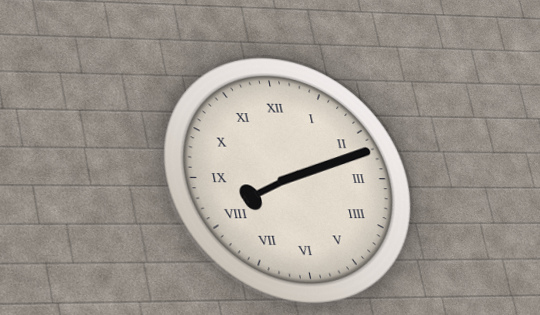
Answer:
h=8 m=12
